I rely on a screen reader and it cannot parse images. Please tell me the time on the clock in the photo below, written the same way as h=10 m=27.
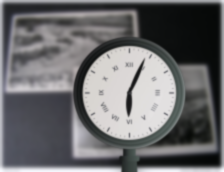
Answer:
h=6 m=4
